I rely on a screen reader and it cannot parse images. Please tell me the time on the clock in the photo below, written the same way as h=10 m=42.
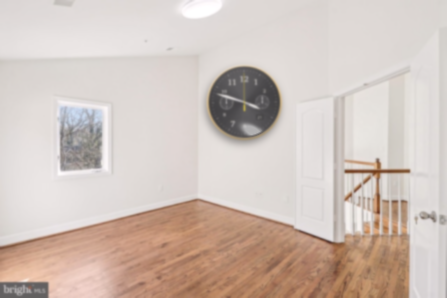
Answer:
h=3 m=48
